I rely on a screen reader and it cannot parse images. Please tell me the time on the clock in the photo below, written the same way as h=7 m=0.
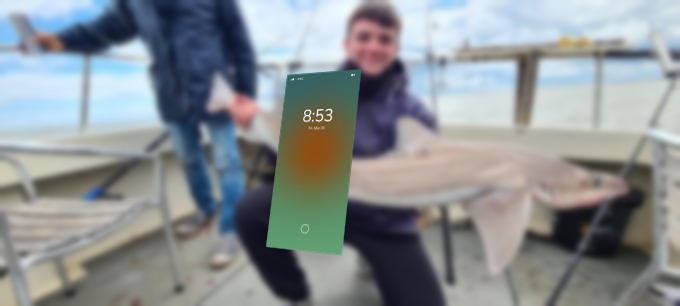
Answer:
h=8 m=53
